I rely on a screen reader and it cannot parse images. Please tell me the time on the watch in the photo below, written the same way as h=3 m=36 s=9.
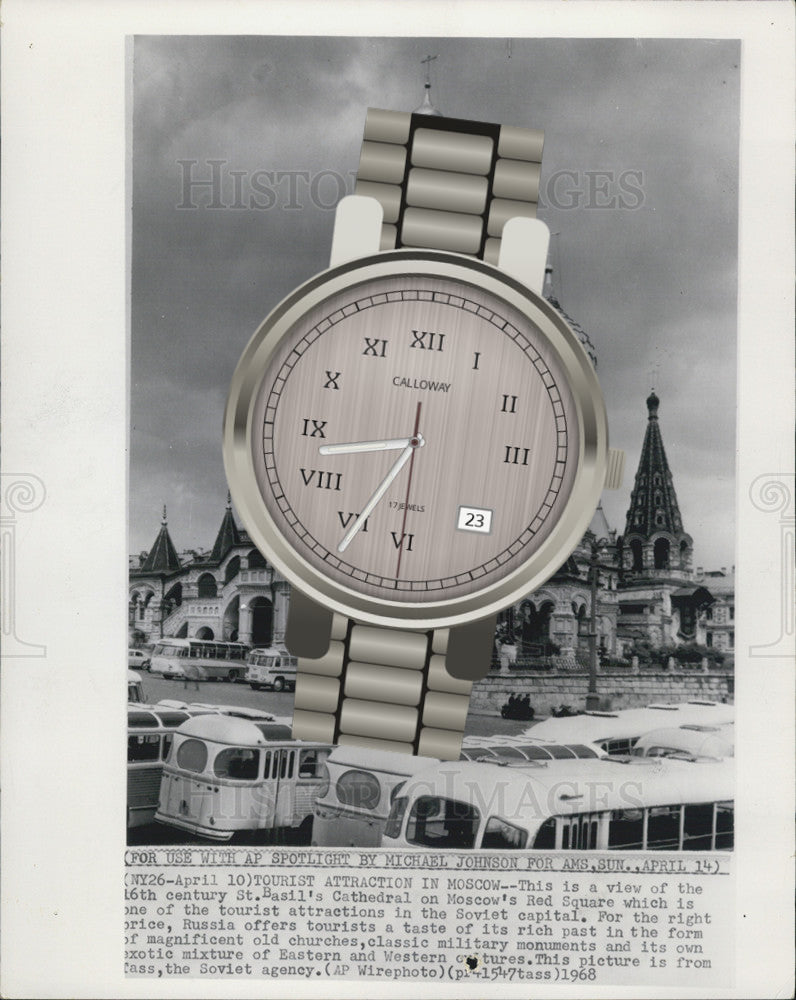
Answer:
h=8 m=34 s=30
